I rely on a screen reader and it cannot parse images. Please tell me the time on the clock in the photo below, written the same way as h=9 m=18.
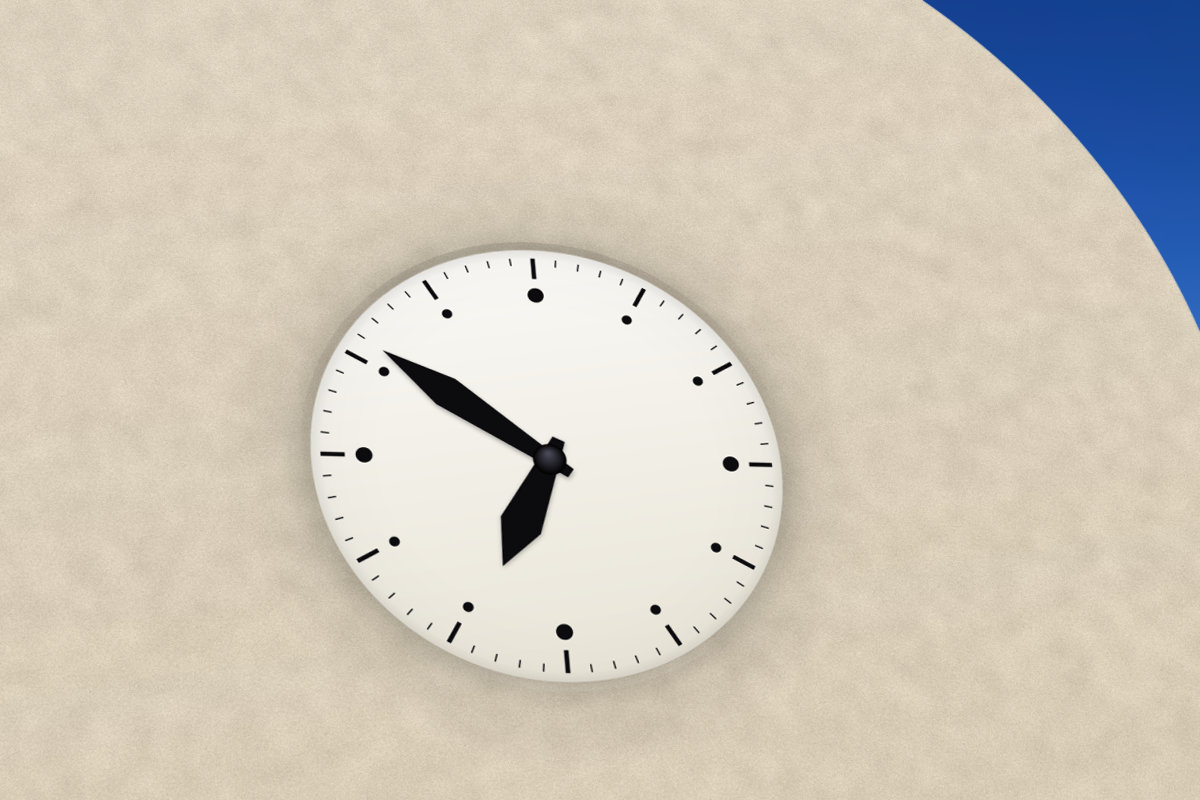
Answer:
h=6 m=51
